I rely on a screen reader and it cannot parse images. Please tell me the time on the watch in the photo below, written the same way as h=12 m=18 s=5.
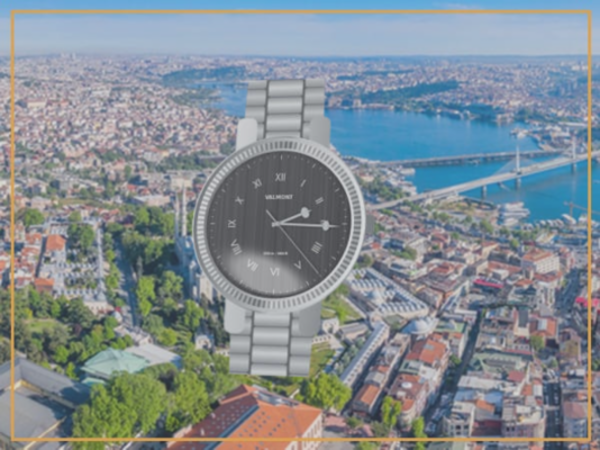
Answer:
h=2 m=15 s=23
